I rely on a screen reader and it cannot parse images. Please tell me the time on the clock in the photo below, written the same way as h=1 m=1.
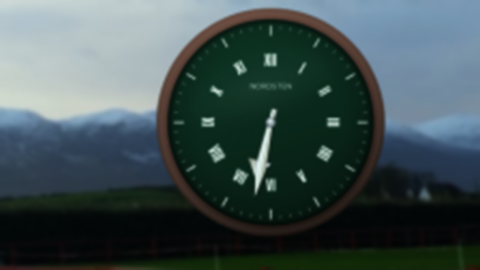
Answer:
h=6 m=32
